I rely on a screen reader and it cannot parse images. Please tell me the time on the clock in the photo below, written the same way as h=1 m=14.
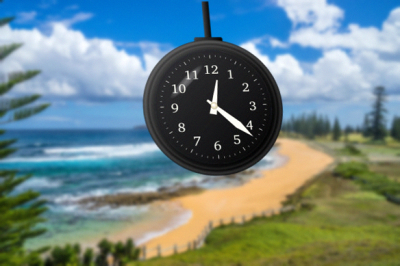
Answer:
h=12 m=22
